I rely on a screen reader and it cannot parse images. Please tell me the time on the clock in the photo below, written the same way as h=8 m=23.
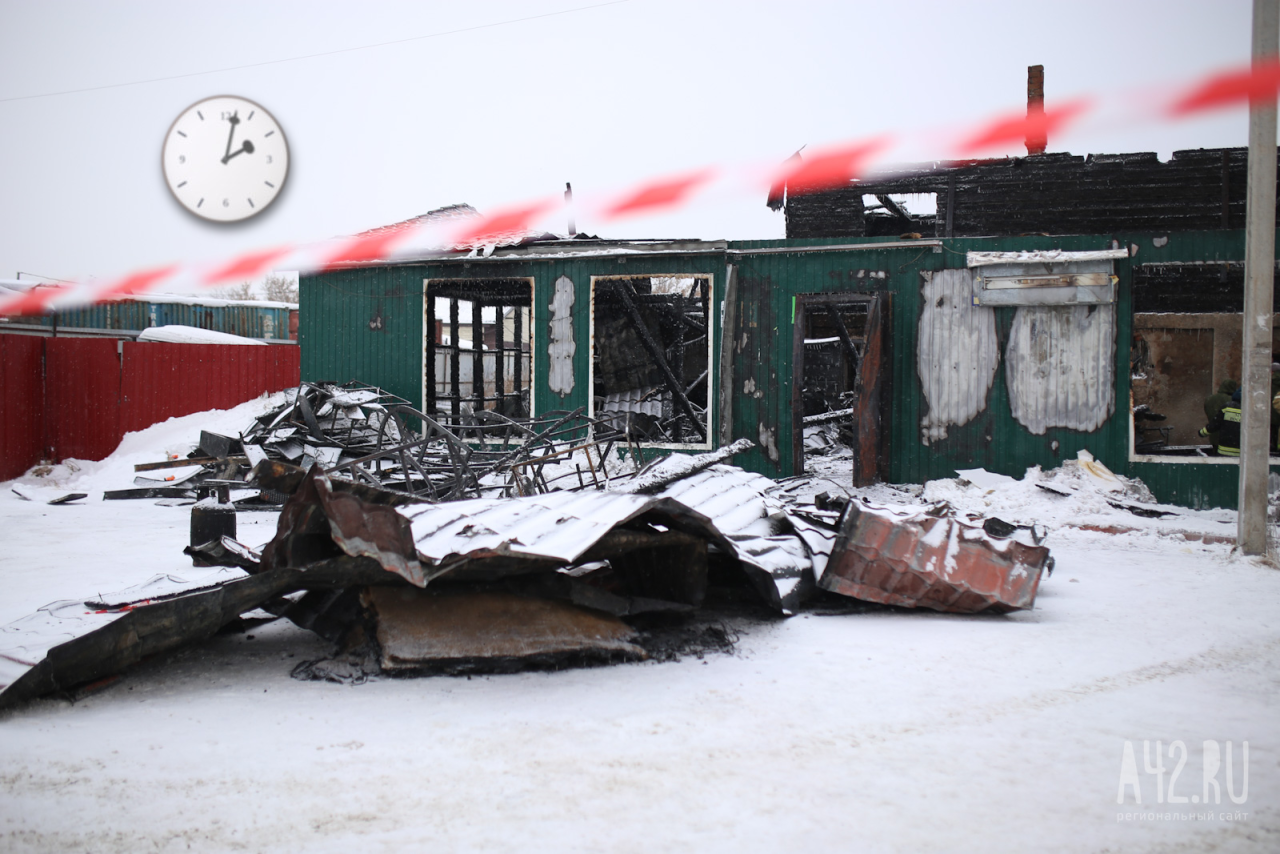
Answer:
h=2 m=2
